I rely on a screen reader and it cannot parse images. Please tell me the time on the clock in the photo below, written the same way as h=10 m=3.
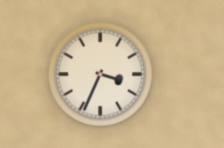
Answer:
h=3 m=34
